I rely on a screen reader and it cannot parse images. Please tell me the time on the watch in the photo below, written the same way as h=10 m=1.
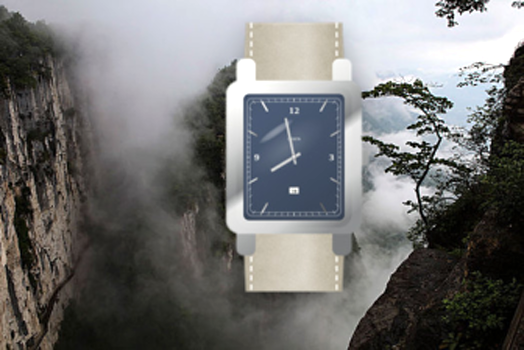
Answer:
h=7 m=58
